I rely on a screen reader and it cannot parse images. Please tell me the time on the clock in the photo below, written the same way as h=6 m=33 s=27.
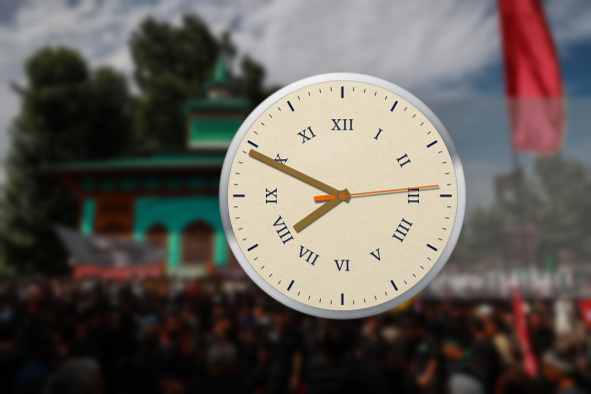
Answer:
h=7 m=49 s=14
